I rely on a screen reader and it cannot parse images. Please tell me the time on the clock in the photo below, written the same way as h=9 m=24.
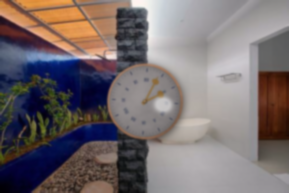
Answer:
h=2 m=4
